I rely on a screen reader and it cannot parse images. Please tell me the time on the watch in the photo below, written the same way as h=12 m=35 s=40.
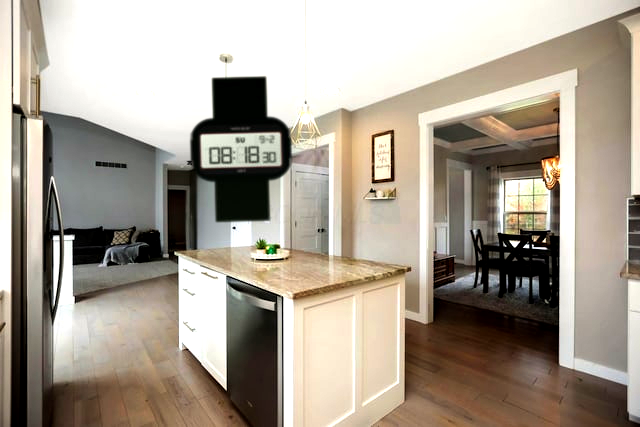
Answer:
h=8 m=18 s=30
